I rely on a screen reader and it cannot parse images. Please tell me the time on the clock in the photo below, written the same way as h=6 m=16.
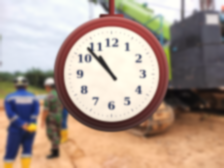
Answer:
h=10 m=53
